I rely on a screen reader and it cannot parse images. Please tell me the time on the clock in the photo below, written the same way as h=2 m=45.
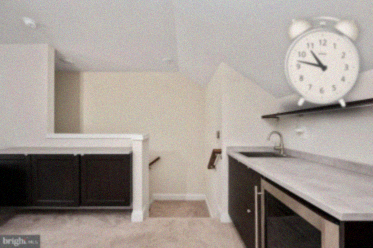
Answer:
h=10 m=47
